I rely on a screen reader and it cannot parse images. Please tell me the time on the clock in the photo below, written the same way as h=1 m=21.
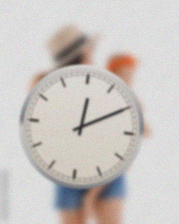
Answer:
h=12 m=10
